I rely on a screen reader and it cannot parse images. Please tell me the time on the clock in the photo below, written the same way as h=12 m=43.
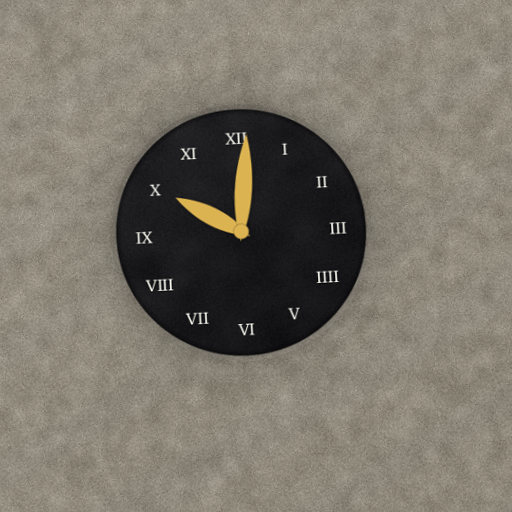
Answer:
h=10 m=1
